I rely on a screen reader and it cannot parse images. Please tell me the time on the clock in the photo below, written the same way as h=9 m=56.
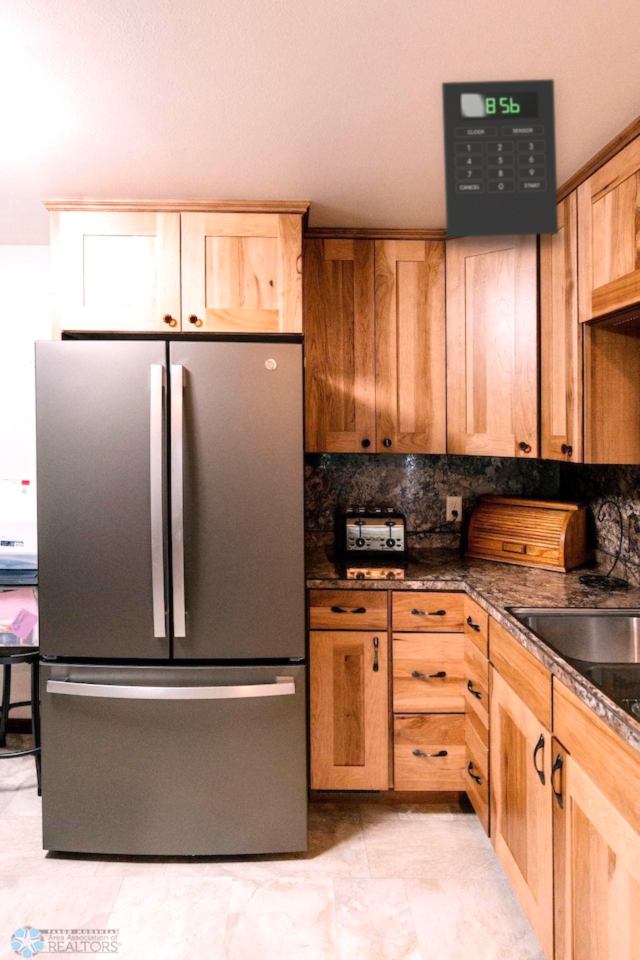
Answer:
h=8 m=56
